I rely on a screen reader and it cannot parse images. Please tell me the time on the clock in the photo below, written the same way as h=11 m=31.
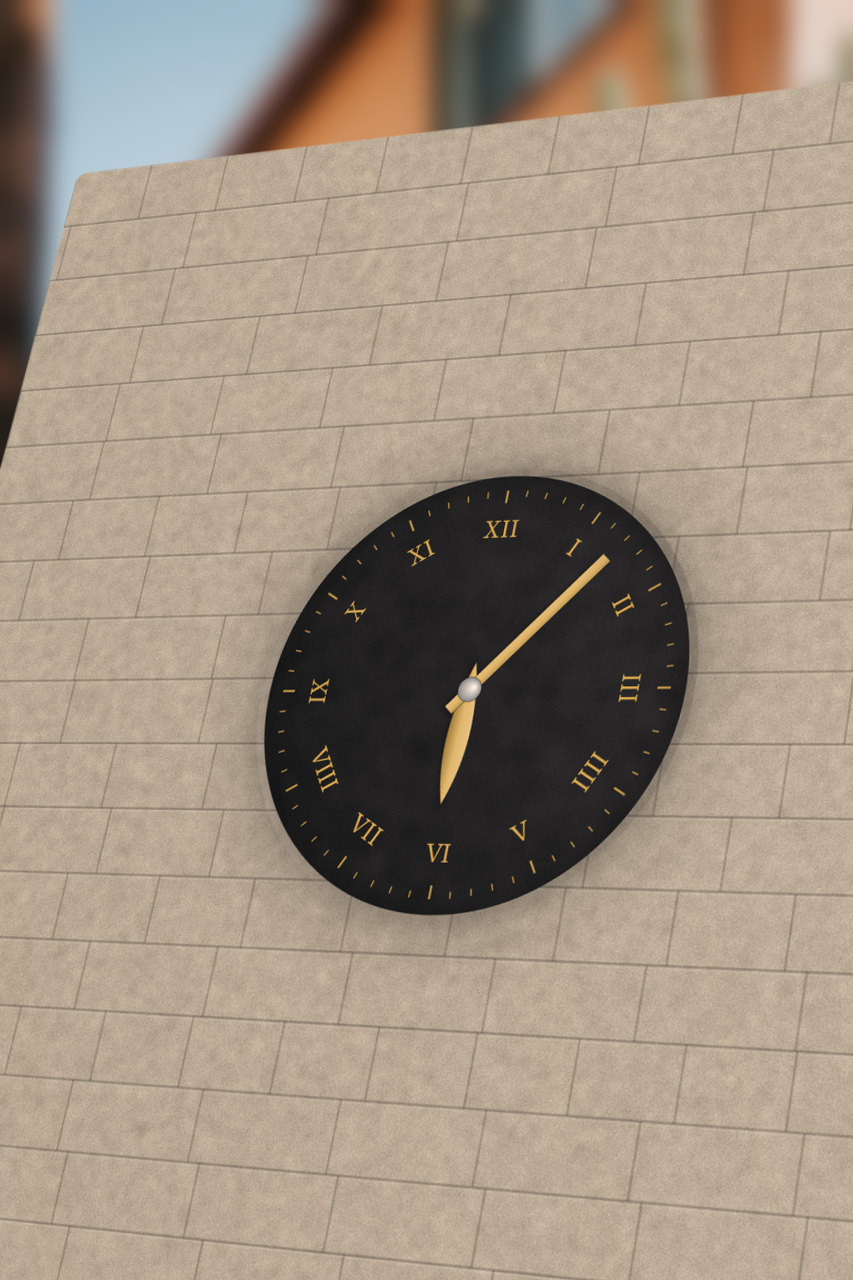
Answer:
h=6 m=7
